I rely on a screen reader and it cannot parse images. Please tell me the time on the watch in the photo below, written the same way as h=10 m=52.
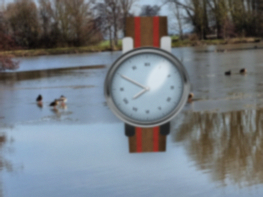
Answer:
h=7 m=50
